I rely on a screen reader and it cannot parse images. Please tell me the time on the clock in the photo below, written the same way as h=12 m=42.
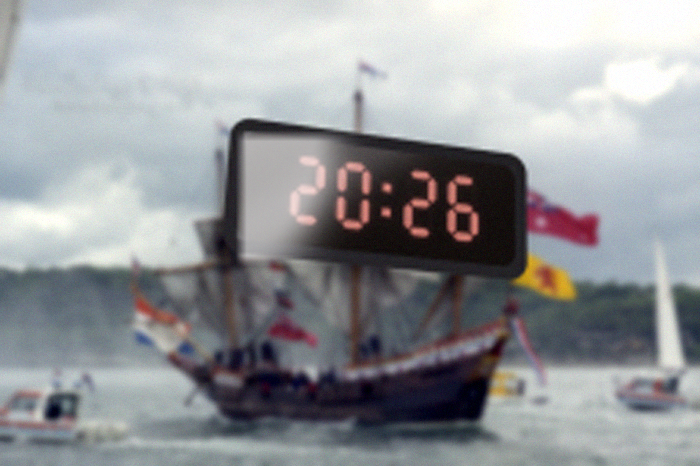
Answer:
h=20 m=26
